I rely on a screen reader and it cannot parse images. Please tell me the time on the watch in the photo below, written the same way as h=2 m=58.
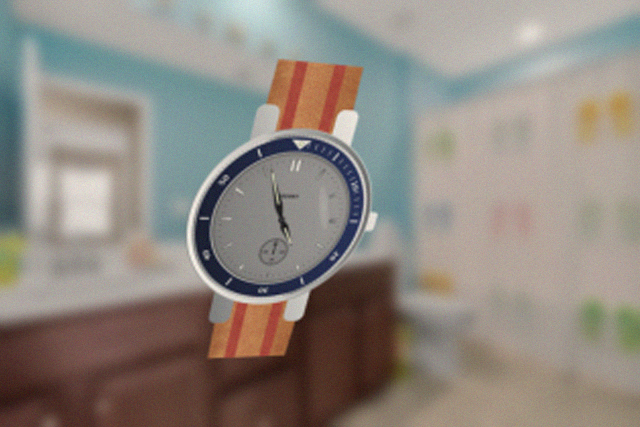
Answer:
h=4 m=56
